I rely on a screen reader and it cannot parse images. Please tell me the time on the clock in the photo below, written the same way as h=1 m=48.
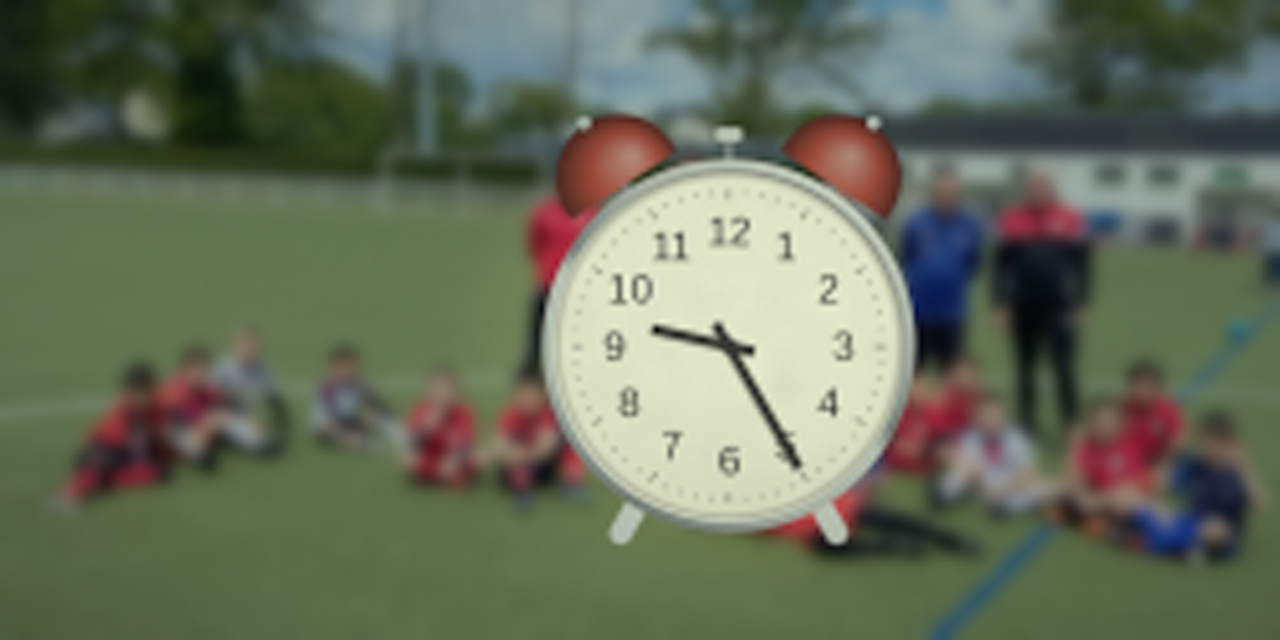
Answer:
h=9 m=25
